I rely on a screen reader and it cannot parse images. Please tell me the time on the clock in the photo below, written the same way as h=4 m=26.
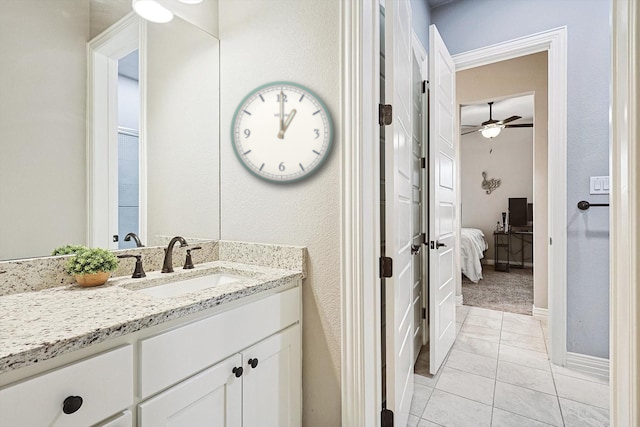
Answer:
h=1 m=0
